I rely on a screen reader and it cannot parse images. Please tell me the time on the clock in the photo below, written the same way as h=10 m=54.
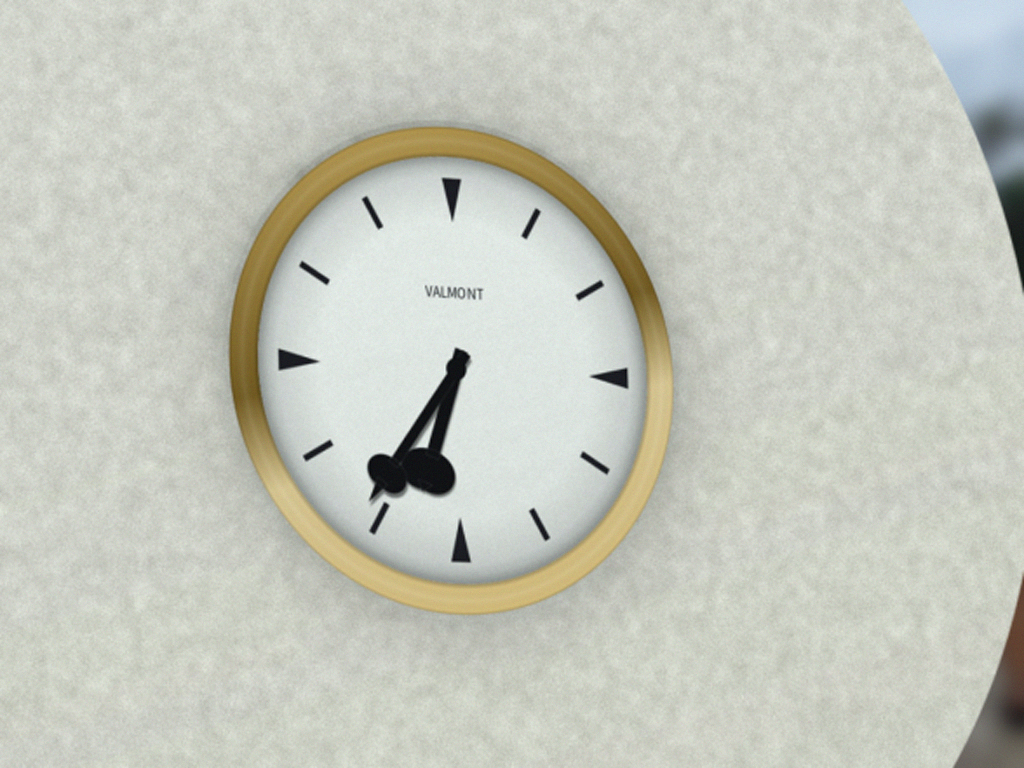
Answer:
h=6 m=36
